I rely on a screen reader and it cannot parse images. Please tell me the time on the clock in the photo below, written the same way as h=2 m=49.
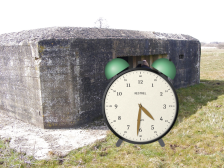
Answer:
h=4 m=31
